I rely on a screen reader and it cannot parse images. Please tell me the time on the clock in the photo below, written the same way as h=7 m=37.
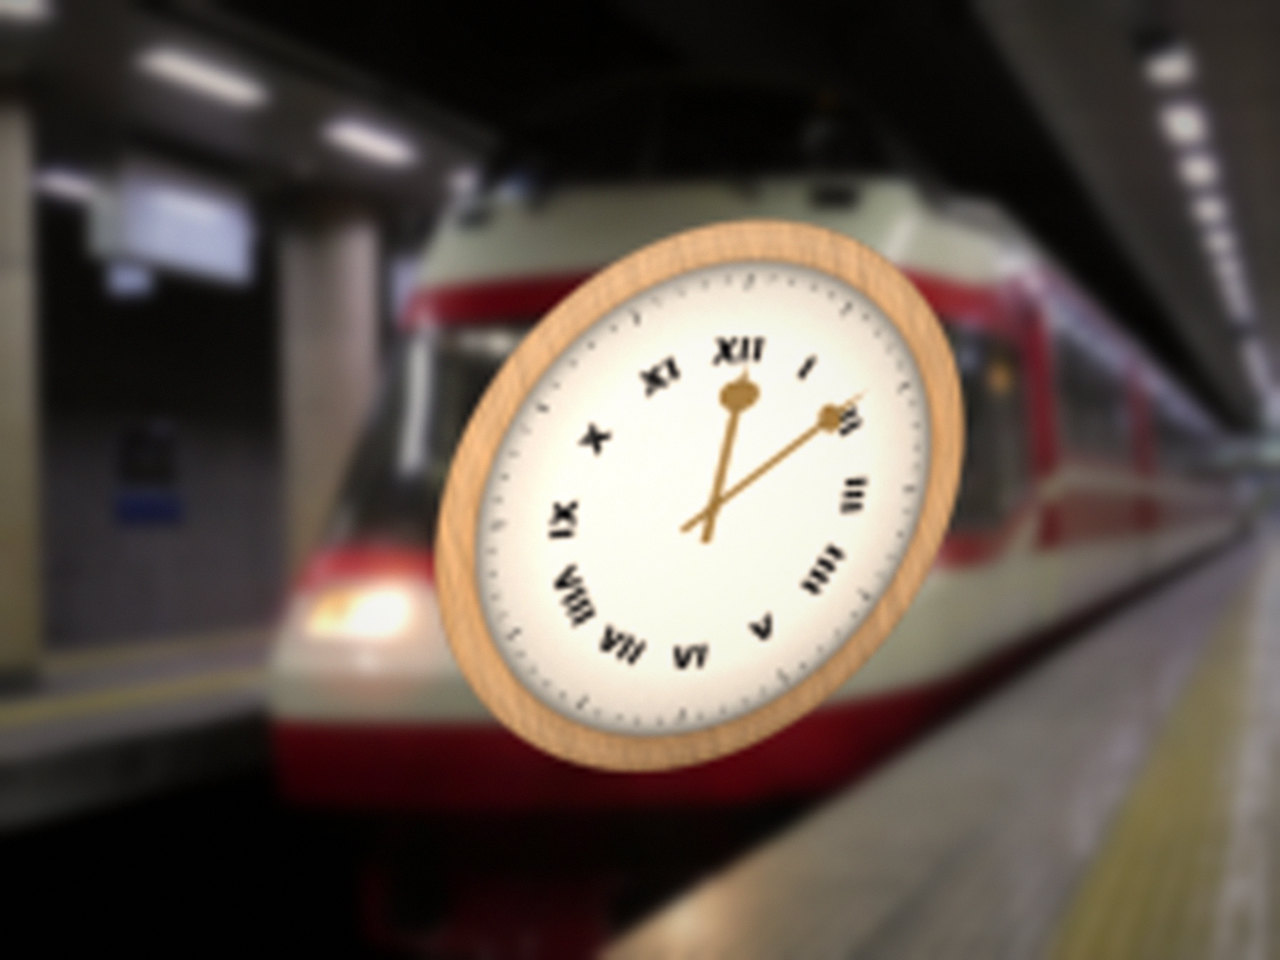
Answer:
h=12 m=9
